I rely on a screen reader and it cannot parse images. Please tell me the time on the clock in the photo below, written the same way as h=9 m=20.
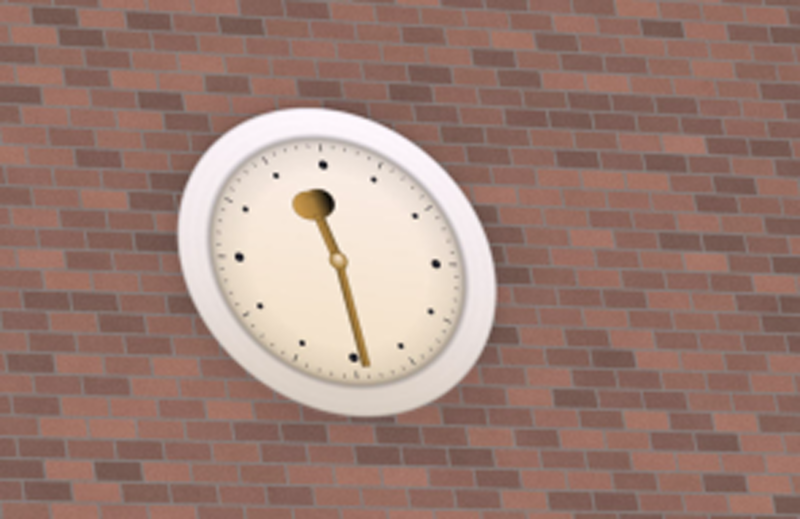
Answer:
h=11 m=29
